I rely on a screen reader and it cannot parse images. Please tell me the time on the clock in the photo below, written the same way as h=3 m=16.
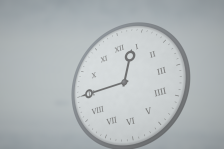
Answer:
h=12 m=45
